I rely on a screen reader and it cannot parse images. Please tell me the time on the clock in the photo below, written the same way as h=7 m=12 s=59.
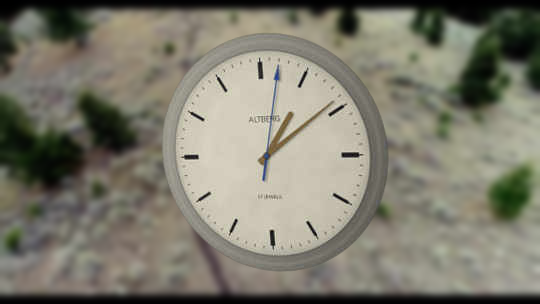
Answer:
h=1 m=9 s=2
